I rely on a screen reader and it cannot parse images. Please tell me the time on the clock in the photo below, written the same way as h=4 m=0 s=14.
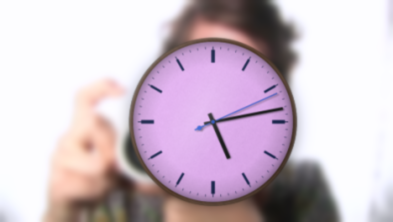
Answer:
h=5 m=13 s=11
